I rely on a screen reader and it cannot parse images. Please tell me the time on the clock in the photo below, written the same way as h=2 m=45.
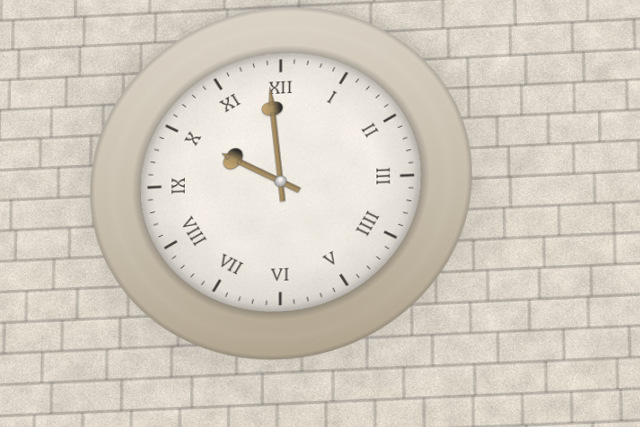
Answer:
h=9 m=59
